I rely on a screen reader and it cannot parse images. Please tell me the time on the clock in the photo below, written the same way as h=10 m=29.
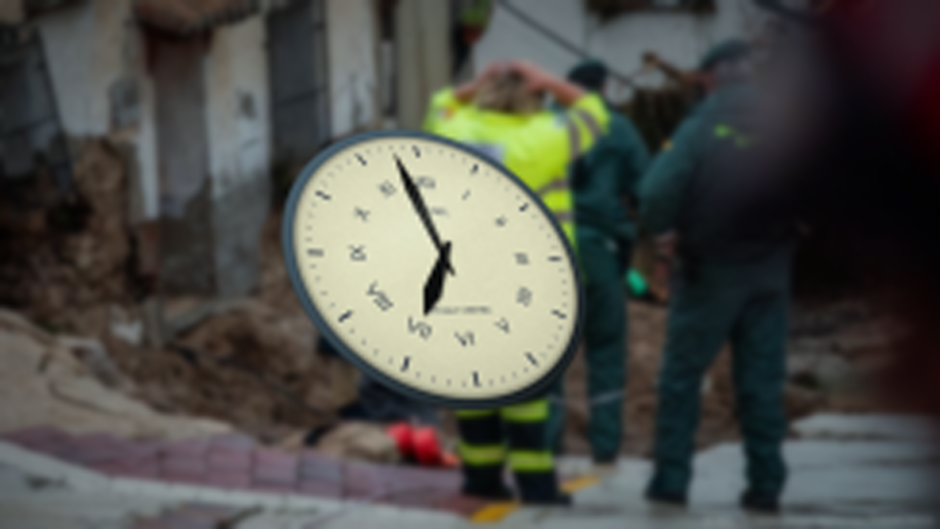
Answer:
h=6 m=58
